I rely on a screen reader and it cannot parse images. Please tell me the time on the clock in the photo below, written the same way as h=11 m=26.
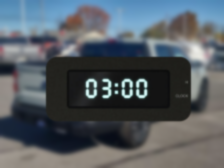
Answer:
h=3 m=0
